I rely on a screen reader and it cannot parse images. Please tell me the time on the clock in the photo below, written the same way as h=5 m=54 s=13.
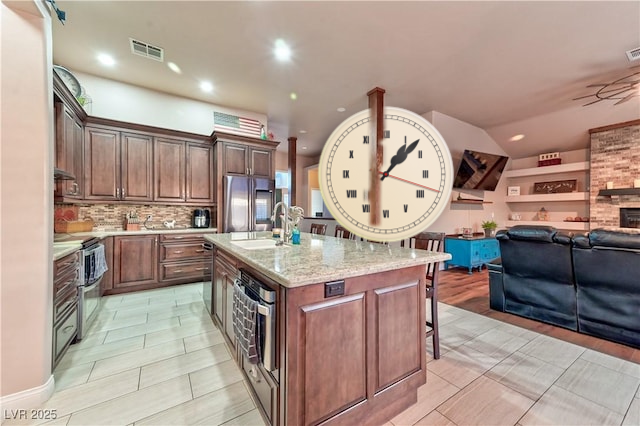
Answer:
h=1 m=7 s=18
